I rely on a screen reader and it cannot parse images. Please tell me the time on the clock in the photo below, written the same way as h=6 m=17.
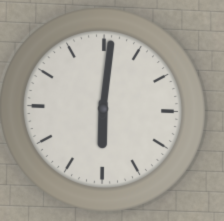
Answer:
h=6 m=1
